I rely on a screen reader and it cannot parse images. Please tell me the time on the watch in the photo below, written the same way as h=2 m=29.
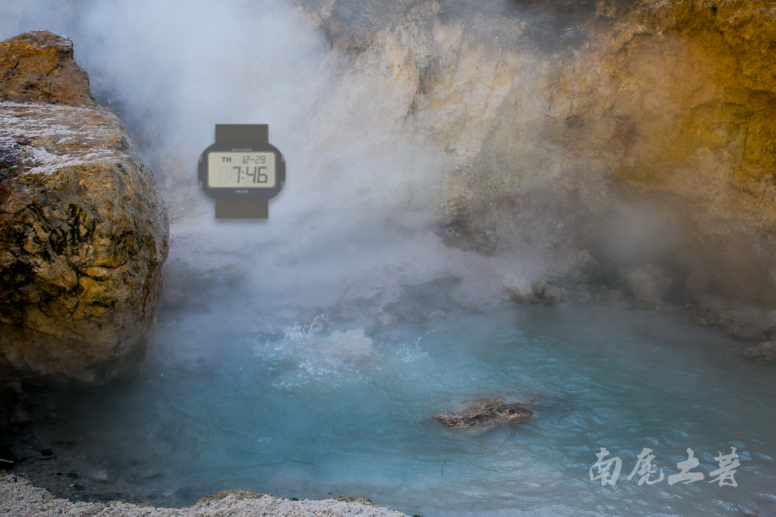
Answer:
h=7 m=46
